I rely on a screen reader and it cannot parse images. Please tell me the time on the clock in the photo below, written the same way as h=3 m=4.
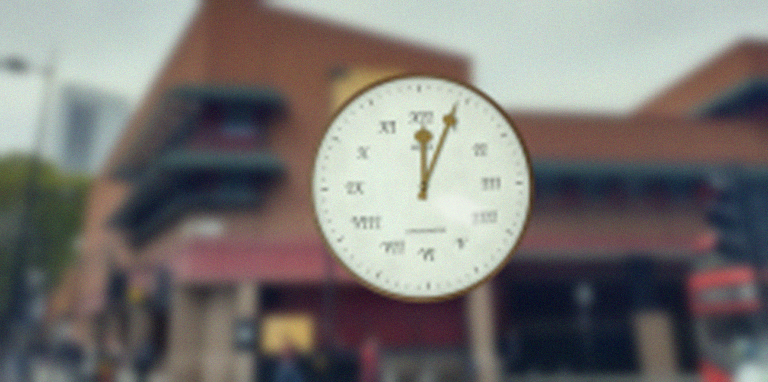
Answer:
h=12 m=4
